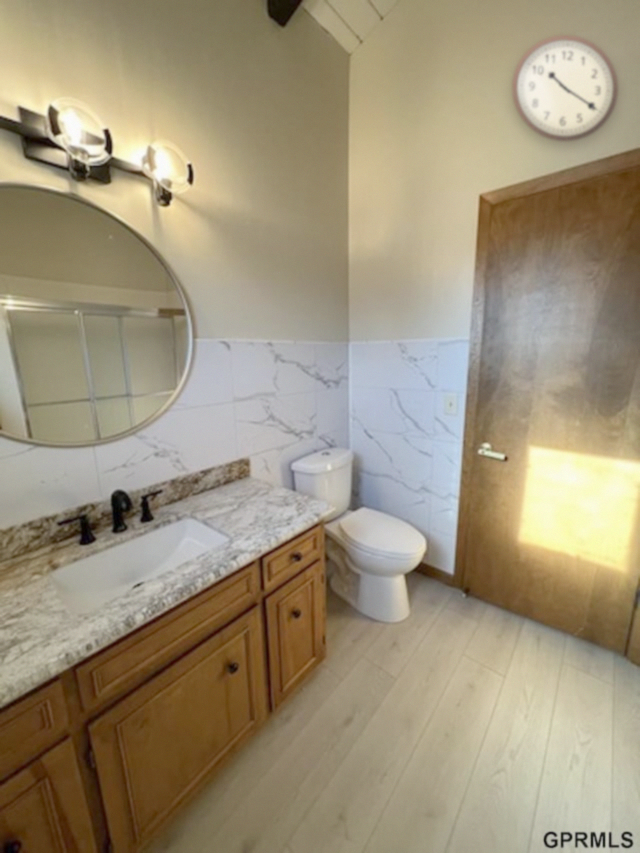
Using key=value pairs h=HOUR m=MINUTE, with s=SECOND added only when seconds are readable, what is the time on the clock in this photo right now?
h=10 m=20
